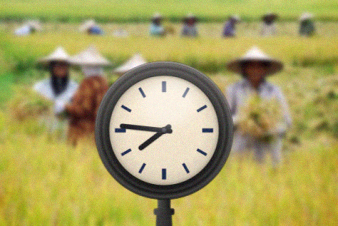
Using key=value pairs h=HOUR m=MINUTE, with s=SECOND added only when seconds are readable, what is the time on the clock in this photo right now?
h=7 m=46
